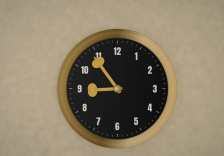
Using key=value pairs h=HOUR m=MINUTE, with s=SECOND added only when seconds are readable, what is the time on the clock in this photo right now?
h=8 m=54
